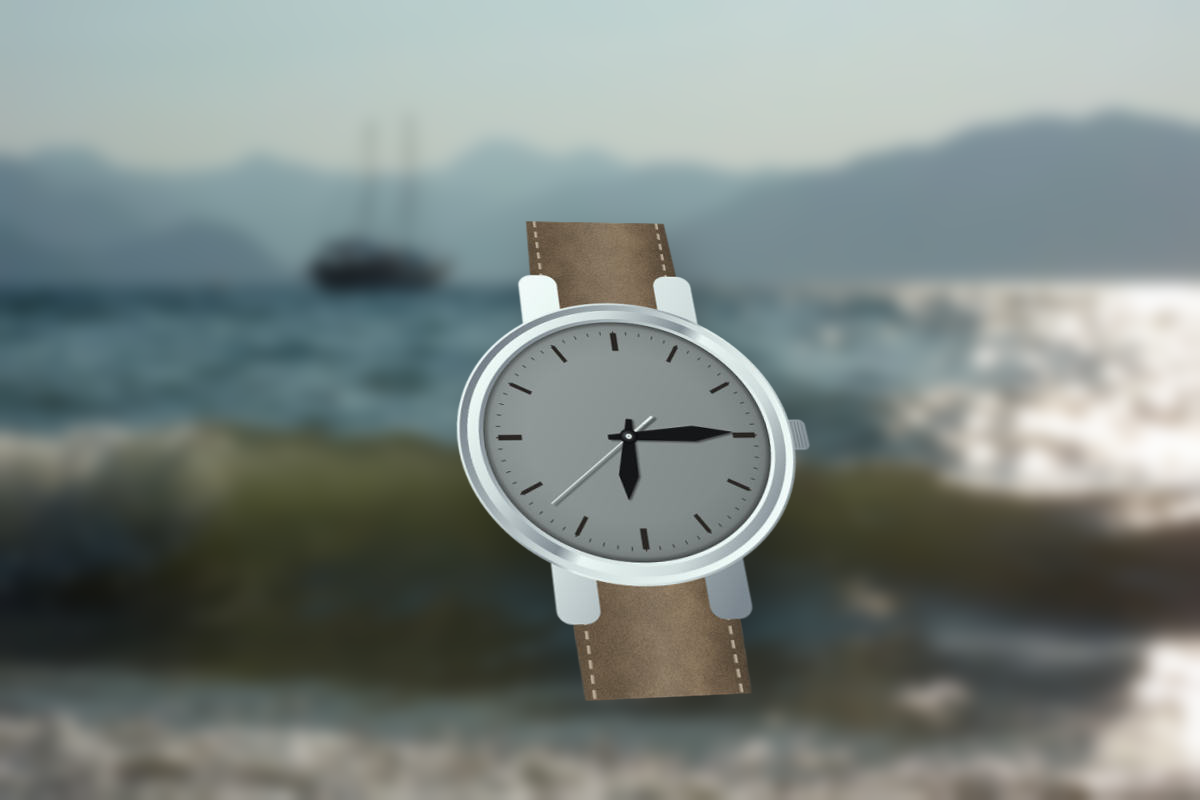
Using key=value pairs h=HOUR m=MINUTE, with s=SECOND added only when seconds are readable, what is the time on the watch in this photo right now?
h=6 m=14 s=38
